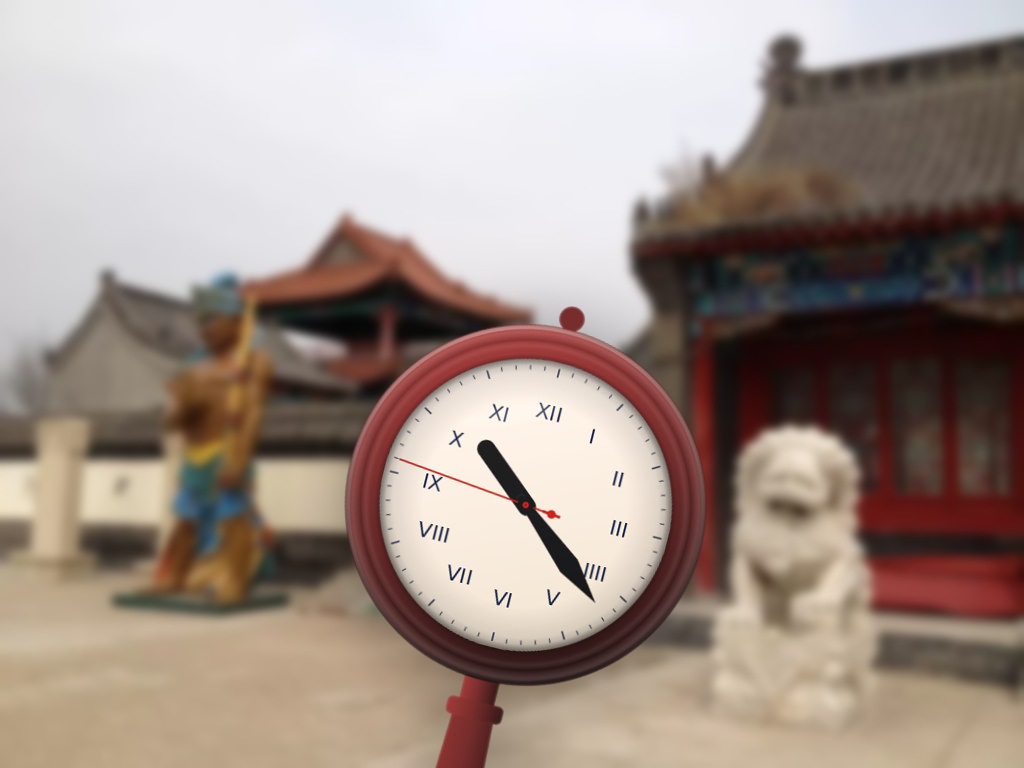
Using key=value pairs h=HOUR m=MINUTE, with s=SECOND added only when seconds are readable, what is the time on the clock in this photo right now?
h=10 m=21 s=46
